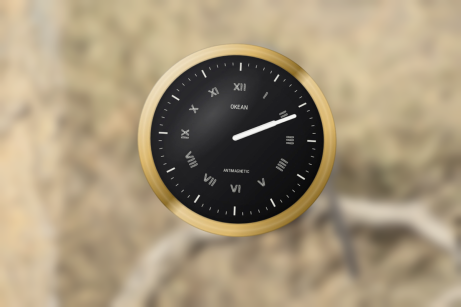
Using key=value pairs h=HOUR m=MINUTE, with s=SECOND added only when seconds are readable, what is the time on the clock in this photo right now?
h=2 m=11
